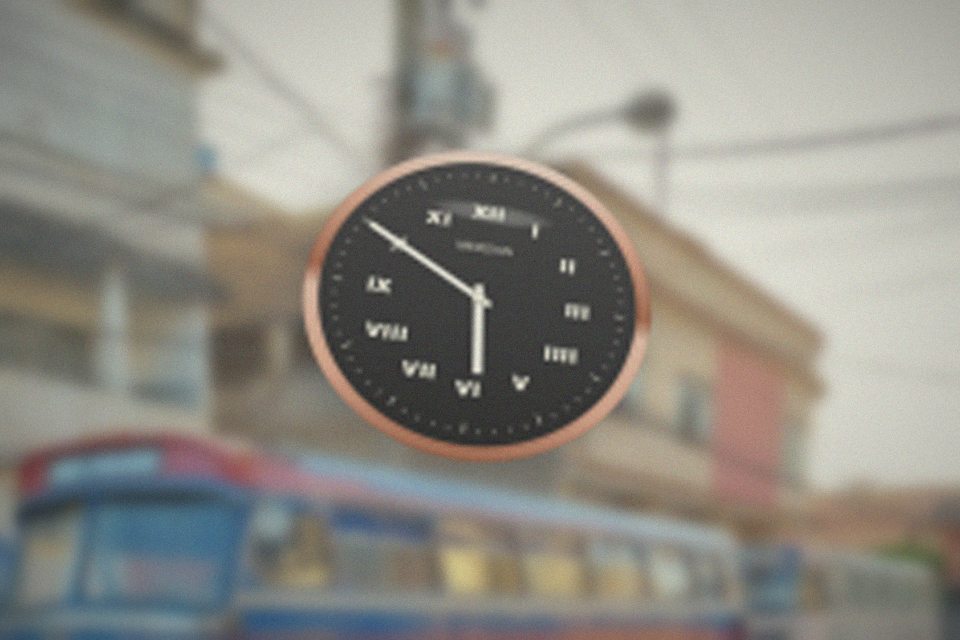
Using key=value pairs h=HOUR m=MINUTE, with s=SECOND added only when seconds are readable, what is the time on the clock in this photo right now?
h=5 m=50
